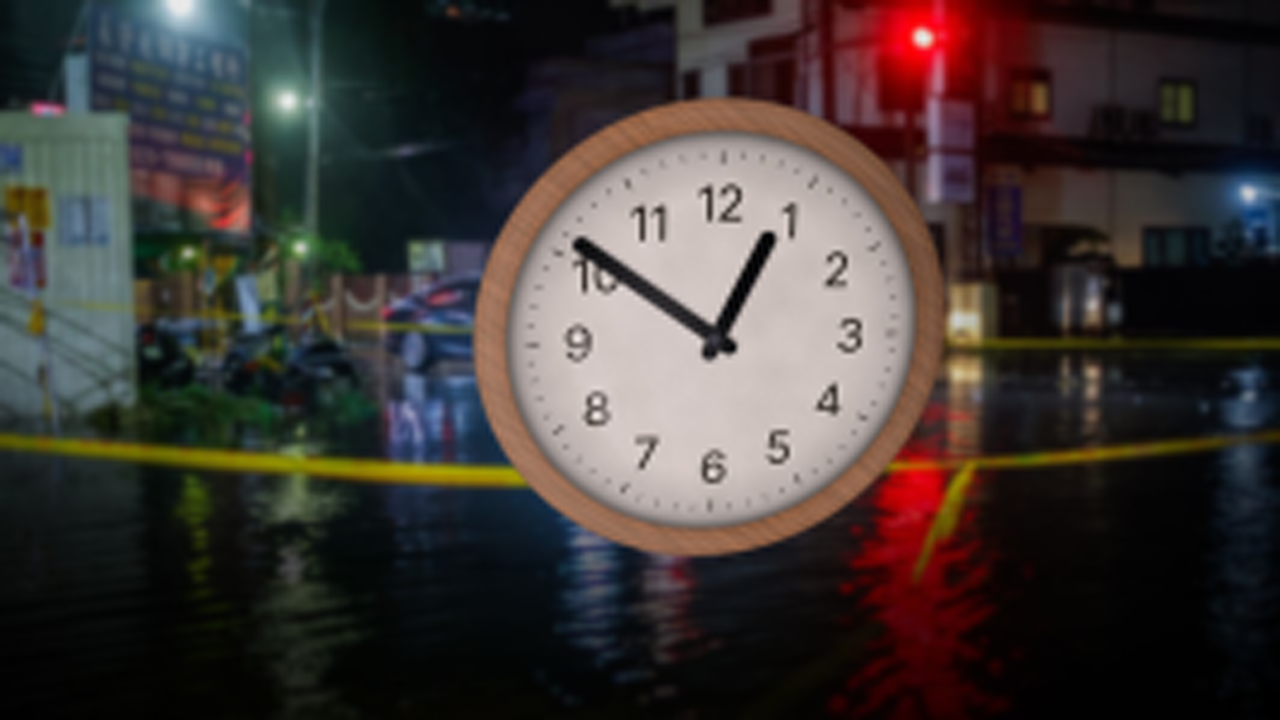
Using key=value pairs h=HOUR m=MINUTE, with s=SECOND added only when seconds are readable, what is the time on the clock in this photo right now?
h=12 m=51
